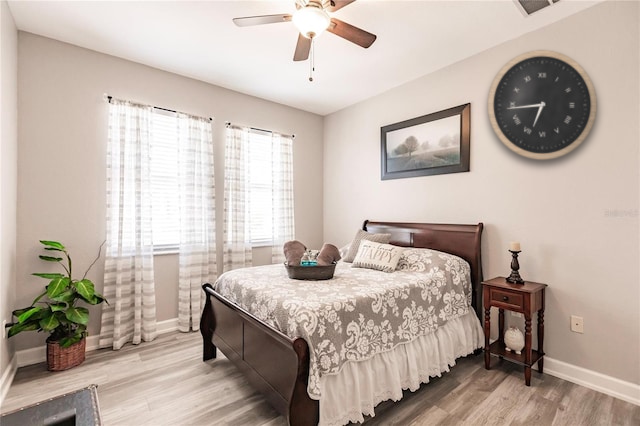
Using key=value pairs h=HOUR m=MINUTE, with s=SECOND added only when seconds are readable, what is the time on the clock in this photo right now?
h=6 m=44
